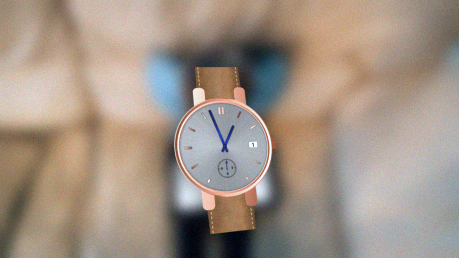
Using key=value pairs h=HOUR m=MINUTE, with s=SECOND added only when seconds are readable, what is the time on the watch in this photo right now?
h=12 m=57
